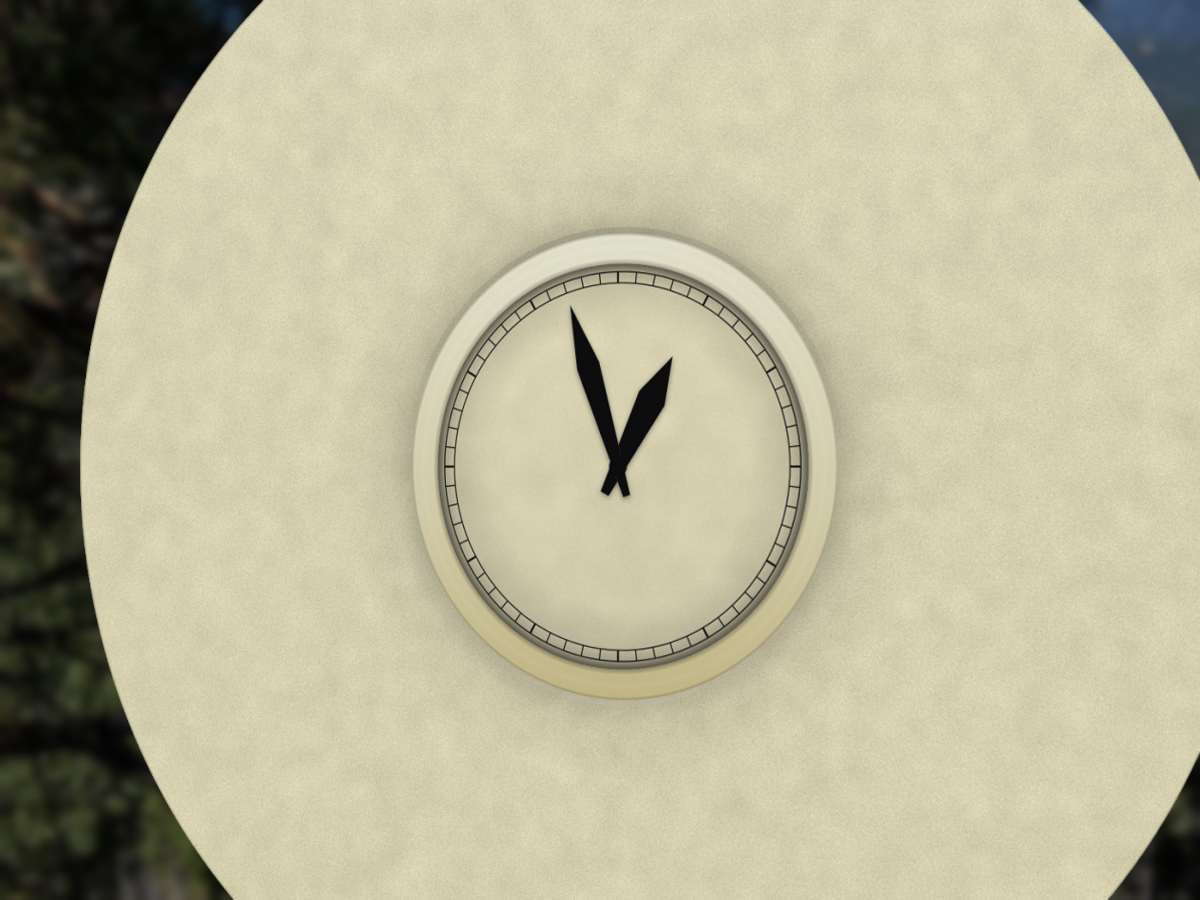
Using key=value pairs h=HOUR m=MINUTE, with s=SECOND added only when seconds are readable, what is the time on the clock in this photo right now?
h=12 m=57
